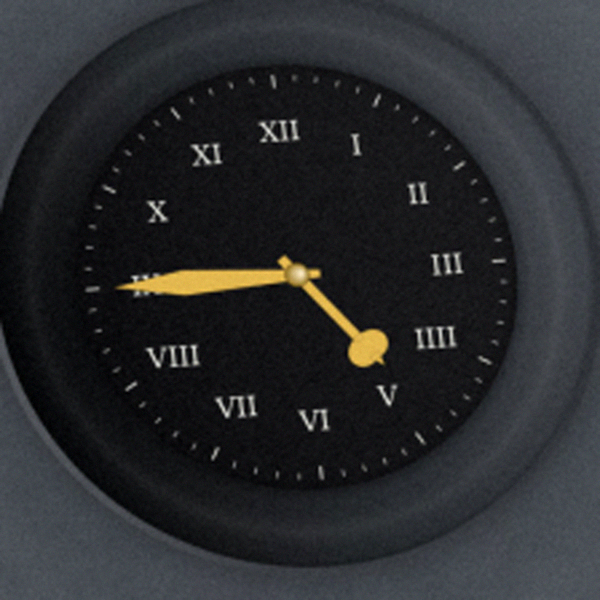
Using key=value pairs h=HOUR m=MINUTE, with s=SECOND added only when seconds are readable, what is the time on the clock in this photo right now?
h=4 m=45
